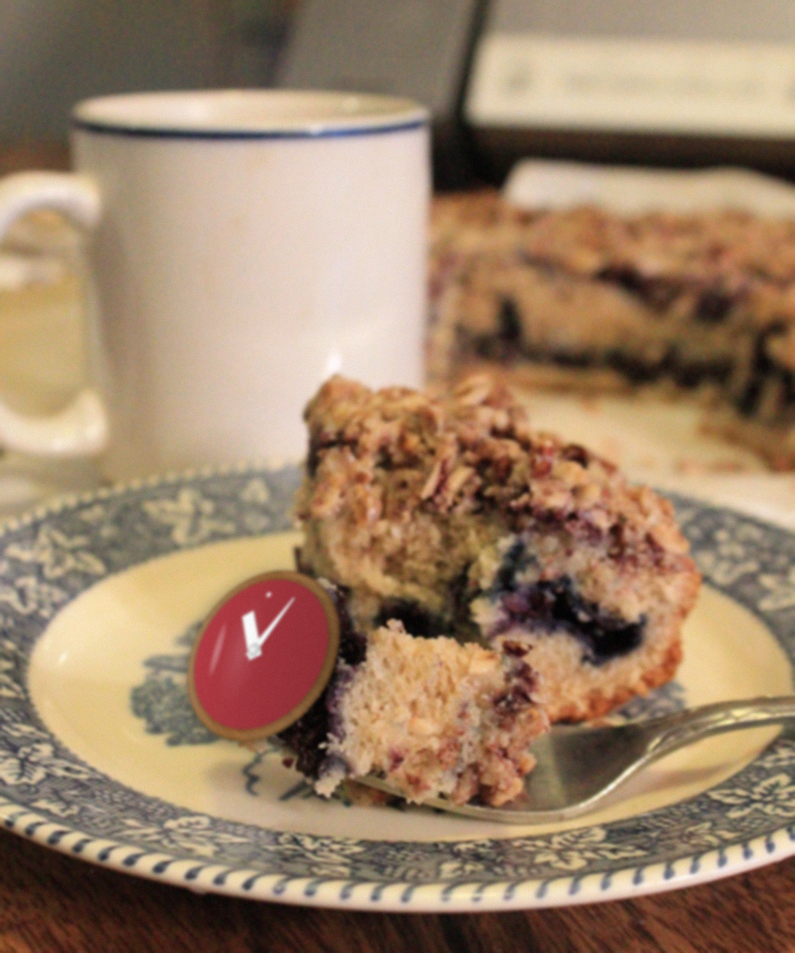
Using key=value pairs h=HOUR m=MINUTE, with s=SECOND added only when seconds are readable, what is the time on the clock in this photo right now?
h=11 m=5
